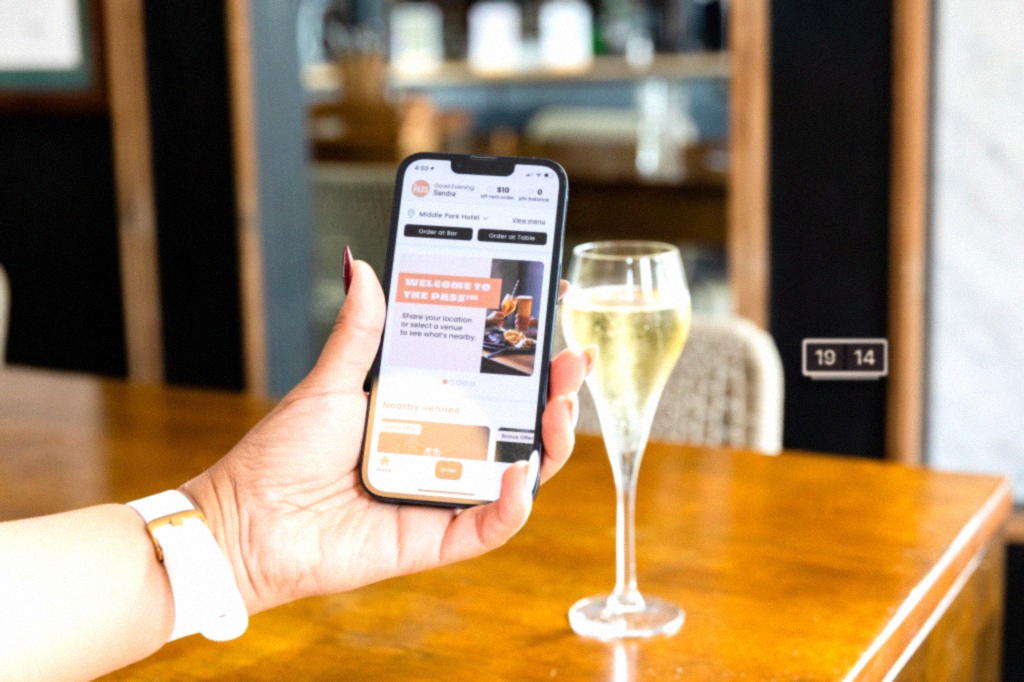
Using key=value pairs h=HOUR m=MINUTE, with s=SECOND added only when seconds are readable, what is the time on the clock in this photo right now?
h=19 m=14
